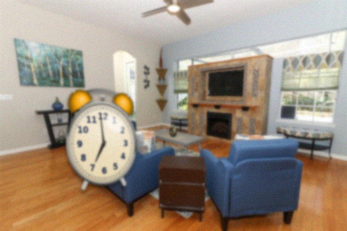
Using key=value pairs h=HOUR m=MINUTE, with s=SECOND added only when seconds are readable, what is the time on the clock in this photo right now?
h=6 m=59
